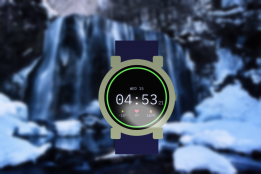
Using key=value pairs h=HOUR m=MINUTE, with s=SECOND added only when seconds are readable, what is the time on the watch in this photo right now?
h=4 m=53
